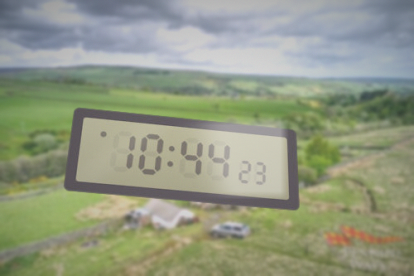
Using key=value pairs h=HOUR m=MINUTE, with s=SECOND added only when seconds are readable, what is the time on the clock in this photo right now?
h=10 m=44 s=23
